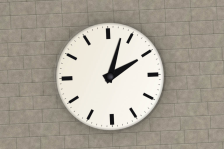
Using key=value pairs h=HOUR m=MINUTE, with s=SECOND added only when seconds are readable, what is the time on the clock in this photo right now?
h=2 m=3
